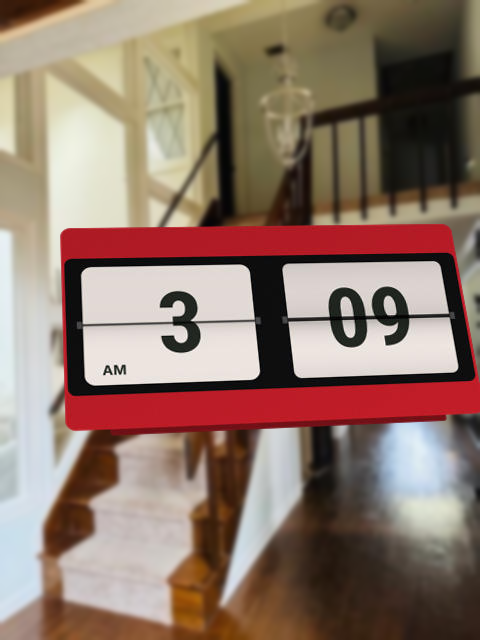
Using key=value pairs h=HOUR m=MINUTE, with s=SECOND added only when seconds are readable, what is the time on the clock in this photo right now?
h=3 m=9
